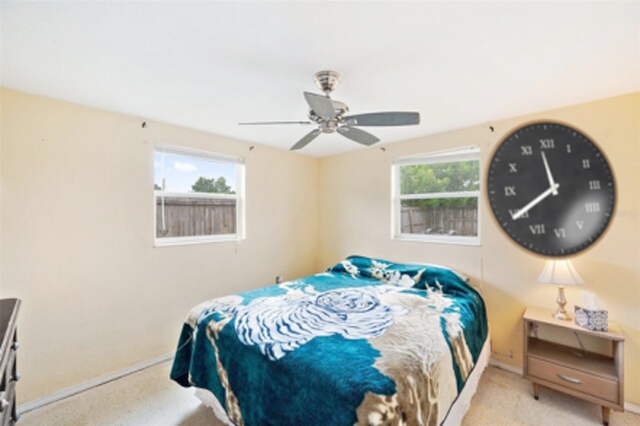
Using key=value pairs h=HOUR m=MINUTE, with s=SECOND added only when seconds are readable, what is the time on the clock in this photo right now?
h=11 m=40
